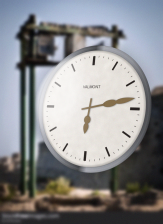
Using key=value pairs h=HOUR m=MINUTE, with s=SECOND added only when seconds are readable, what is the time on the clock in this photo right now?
h=6 m=13
